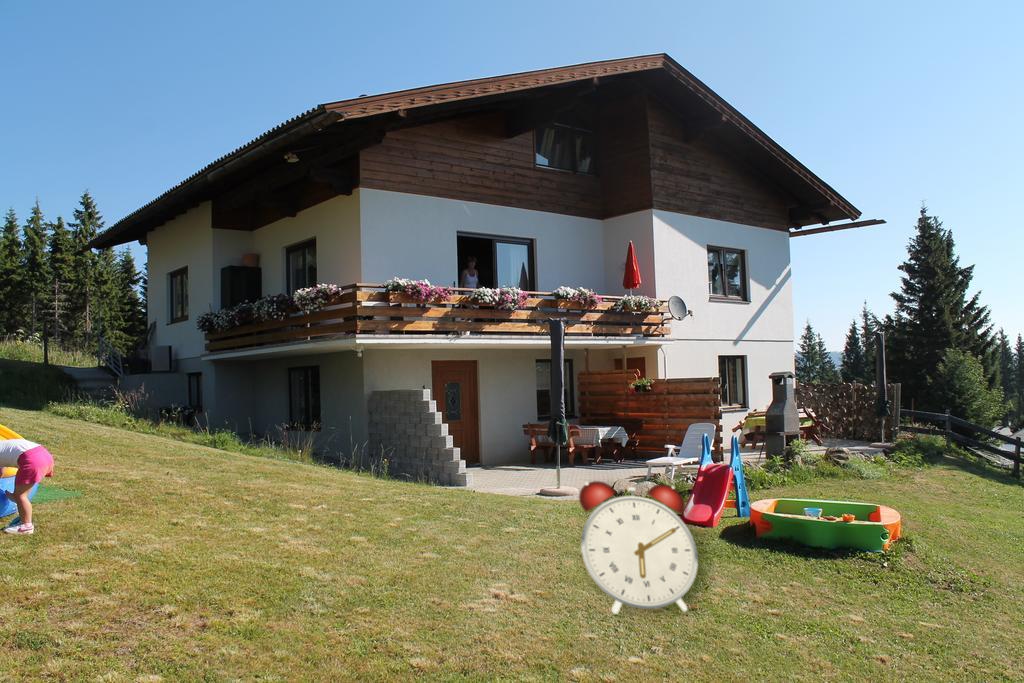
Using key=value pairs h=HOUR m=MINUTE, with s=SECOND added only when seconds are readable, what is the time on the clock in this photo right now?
h=6 m=10
